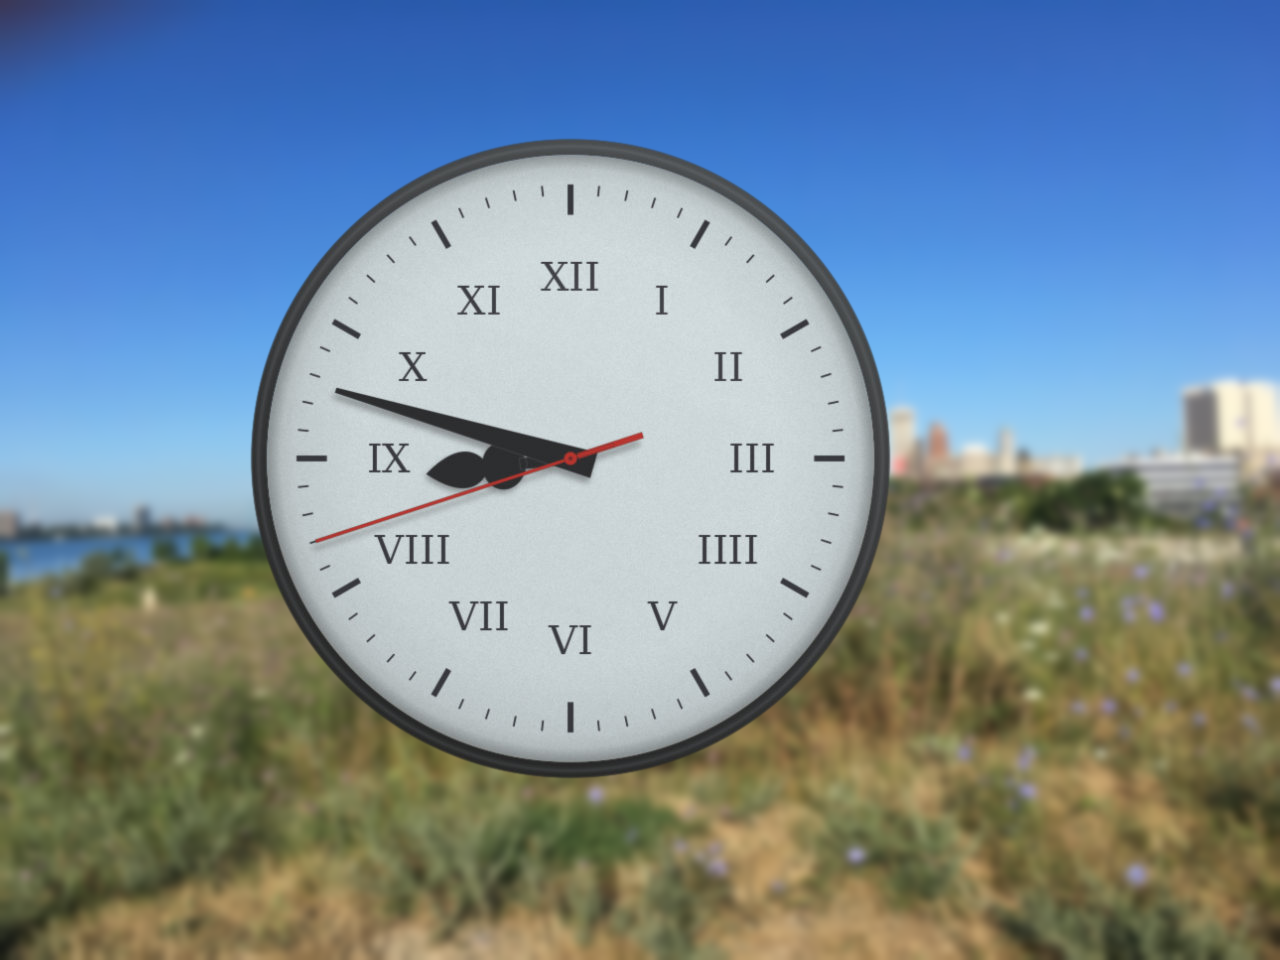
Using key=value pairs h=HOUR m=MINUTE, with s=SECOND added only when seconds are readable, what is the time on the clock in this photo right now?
h=8 m=47 s=42
